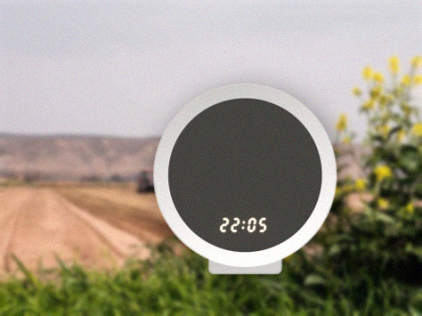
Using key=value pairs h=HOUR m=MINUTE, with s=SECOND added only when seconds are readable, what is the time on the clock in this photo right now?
h=22 m=5
